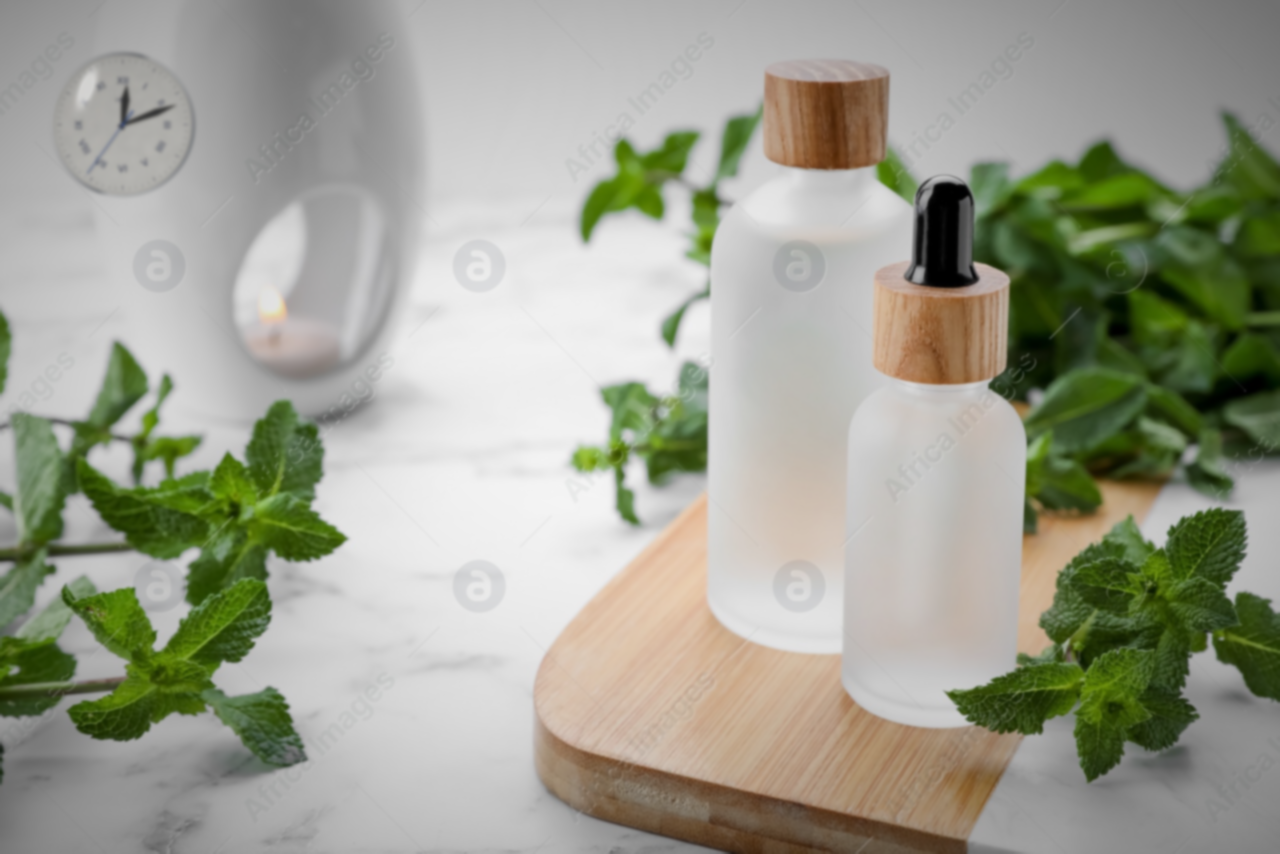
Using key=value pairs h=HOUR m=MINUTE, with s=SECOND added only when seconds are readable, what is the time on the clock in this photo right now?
h=12 m=11 s=36
